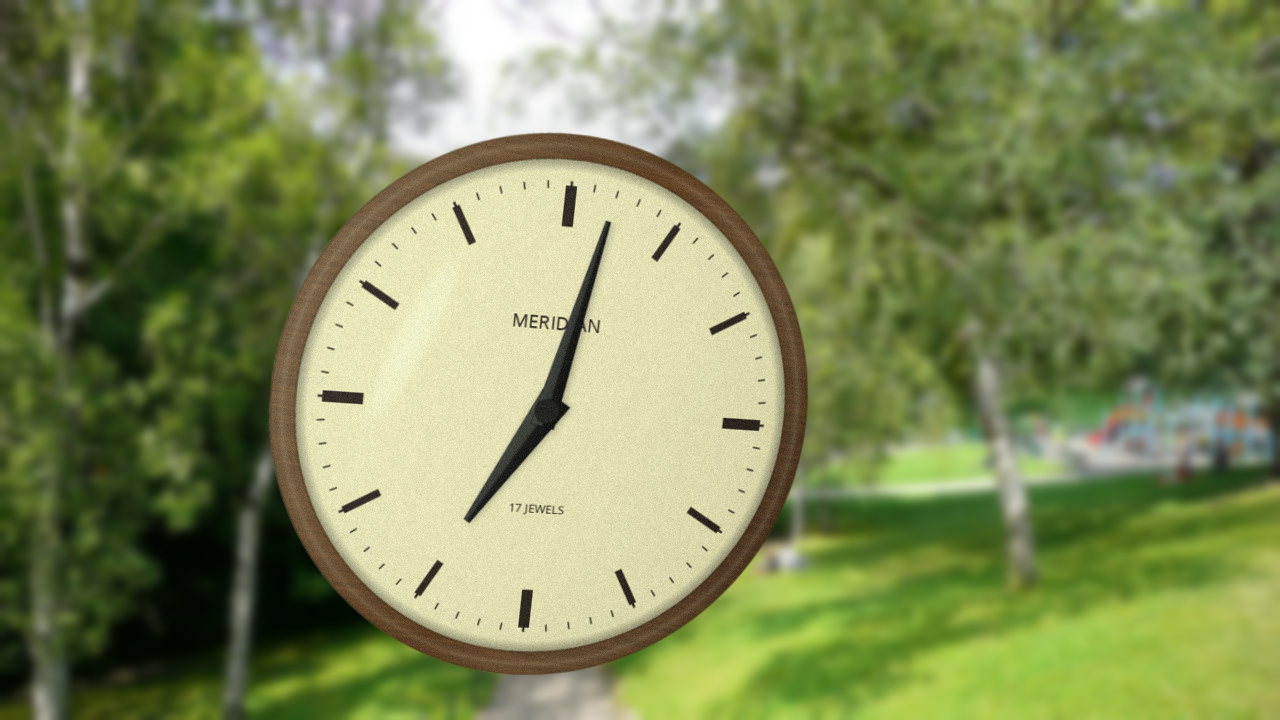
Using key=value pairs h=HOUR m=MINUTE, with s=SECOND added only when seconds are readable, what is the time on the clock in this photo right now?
h=7 m=2
